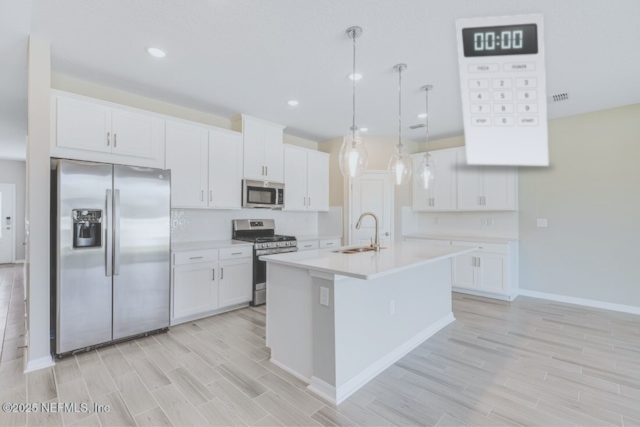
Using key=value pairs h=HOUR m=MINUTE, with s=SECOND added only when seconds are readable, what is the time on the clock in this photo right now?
h=0 m=0
